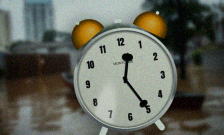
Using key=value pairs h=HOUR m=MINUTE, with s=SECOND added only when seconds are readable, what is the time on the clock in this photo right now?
h=12 m=25
